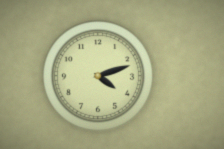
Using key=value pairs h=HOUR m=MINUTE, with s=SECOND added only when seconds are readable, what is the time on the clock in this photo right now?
h=4 m=12
